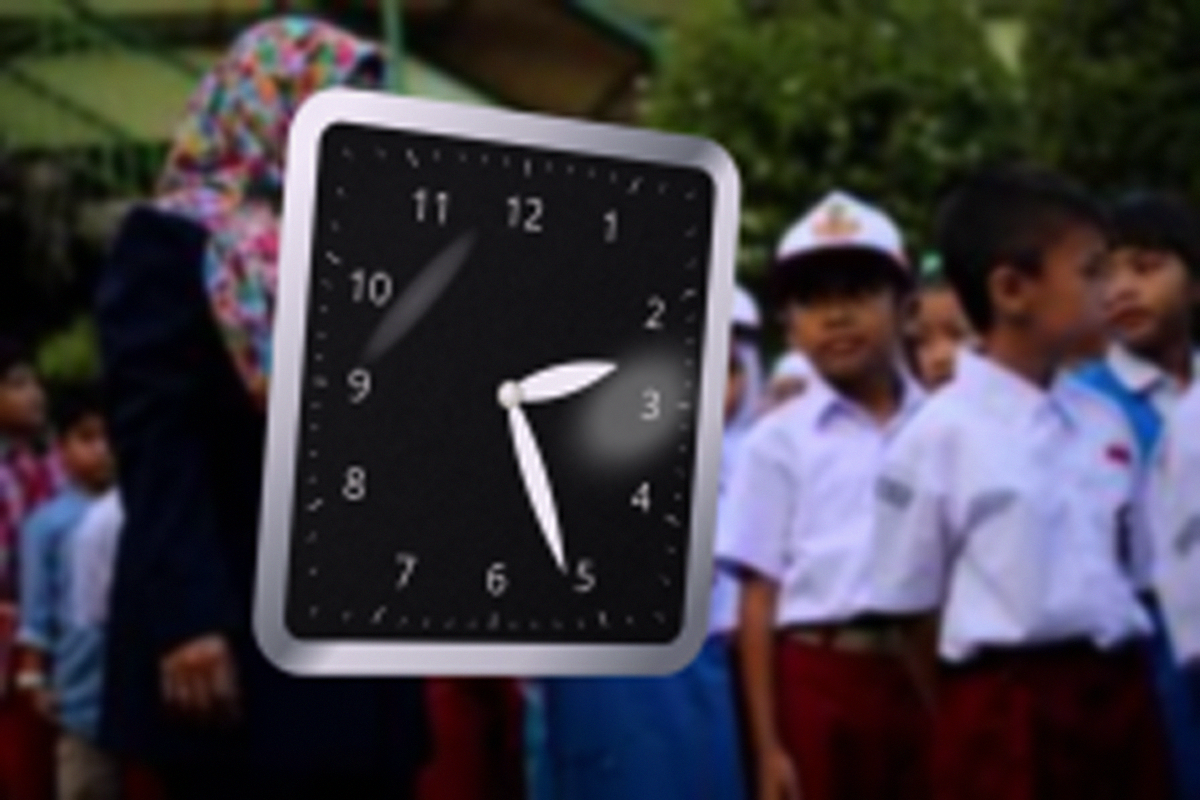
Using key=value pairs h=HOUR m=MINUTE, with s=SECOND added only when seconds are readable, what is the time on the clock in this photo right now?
h=2 m=26
